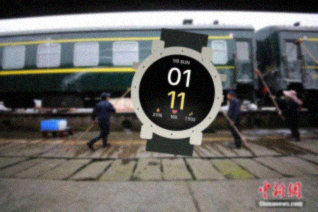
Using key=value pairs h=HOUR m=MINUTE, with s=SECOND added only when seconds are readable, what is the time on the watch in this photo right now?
h=1 m=11
